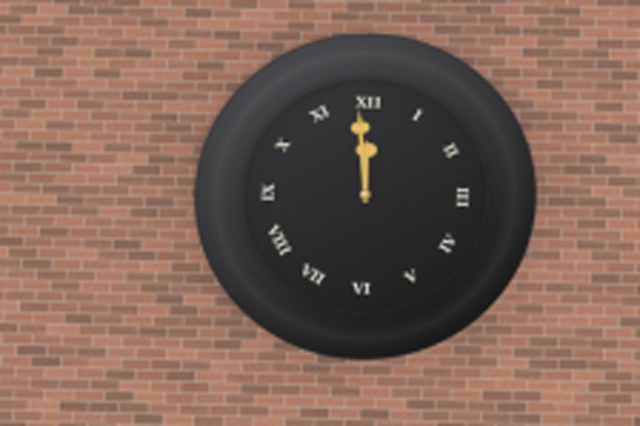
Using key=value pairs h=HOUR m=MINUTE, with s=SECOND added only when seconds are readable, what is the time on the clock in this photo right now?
h=11 m=59
